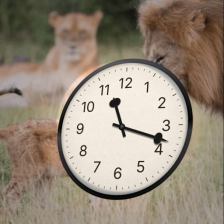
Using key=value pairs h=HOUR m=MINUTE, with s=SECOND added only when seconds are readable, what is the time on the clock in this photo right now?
h=11 m=18
